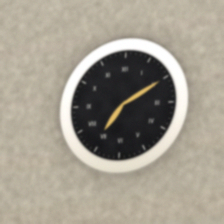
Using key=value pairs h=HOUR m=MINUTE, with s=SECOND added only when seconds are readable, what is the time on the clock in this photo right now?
h=7 m=10
